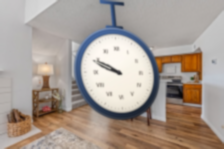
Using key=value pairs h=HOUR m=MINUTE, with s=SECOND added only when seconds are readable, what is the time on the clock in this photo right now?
h=9 m=49
